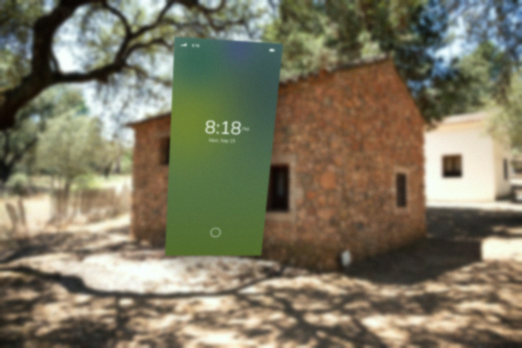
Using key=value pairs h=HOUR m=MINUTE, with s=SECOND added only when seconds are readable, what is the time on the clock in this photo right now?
h=8 m=18
